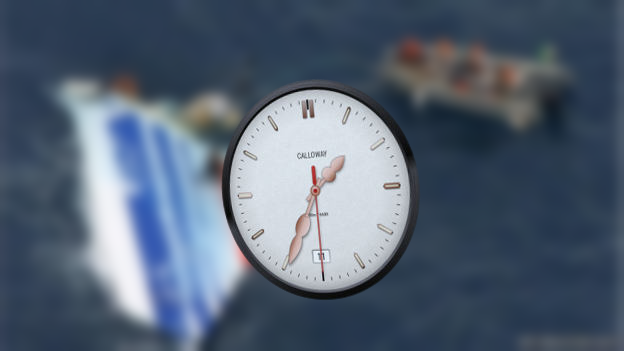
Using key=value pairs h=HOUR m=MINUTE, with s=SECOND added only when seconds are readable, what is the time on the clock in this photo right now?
h=1 m=34 s=30
